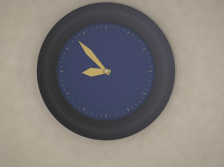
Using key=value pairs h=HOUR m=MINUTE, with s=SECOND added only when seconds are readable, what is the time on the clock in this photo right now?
h=8 m=53
